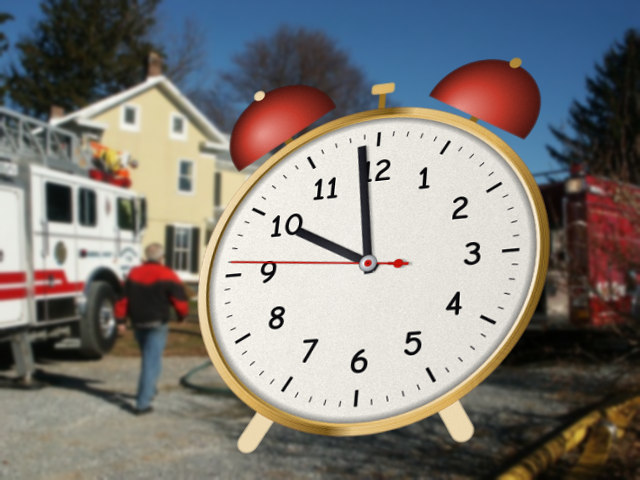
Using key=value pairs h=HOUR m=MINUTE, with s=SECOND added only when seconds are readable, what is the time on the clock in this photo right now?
h=9 m=58 s=46
